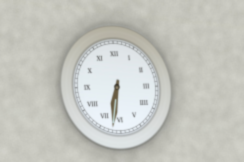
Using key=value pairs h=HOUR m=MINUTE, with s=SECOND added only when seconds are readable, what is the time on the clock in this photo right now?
h=6 m=32
